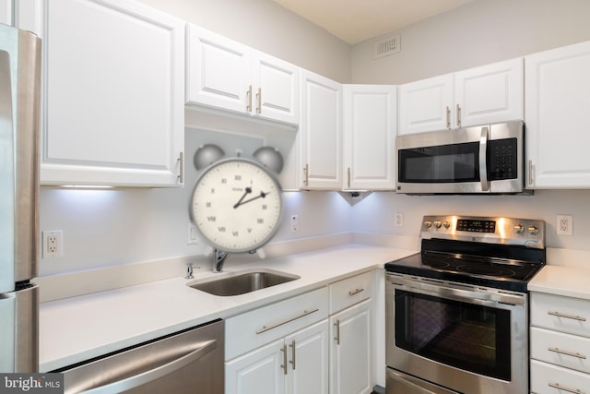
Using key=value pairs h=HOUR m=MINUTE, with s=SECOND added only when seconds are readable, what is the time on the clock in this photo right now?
h=1 m=11
